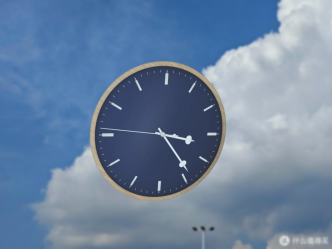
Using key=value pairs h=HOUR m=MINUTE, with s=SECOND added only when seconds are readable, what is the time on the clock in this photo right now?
h=3 m=23 s=46
